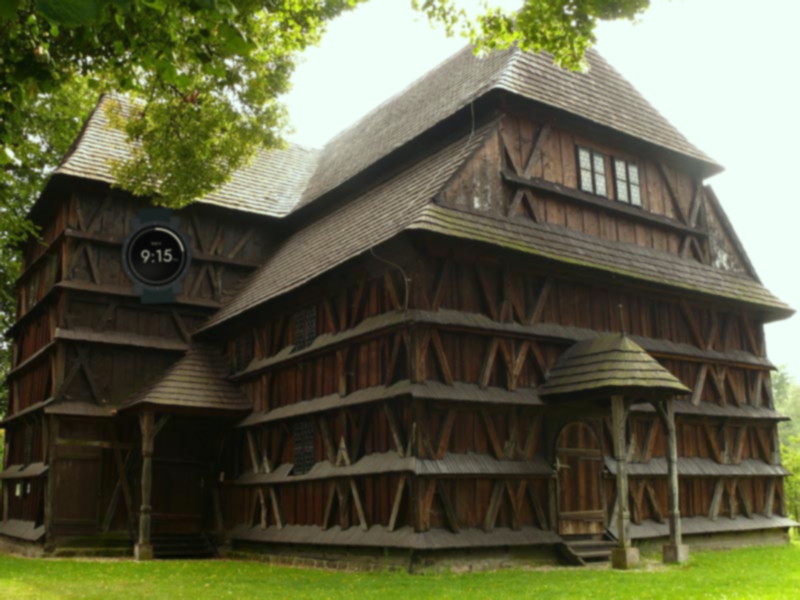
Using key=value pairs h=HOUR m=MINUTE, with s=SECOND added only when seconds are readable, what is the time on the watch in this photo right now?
h=9 m=15
